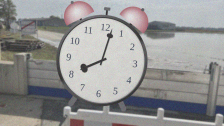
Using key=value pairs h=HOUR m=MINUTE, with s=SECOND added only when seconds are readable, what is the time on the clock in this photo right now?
h=8 m=2
